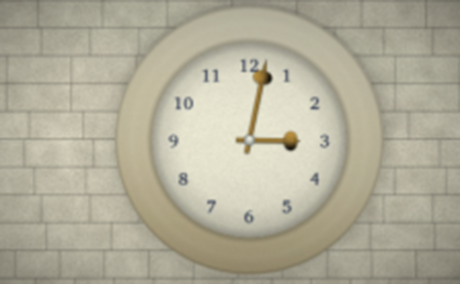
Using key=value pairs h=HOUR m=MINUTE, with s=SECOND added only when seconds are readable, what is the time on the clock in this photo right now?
h=3 m=2
